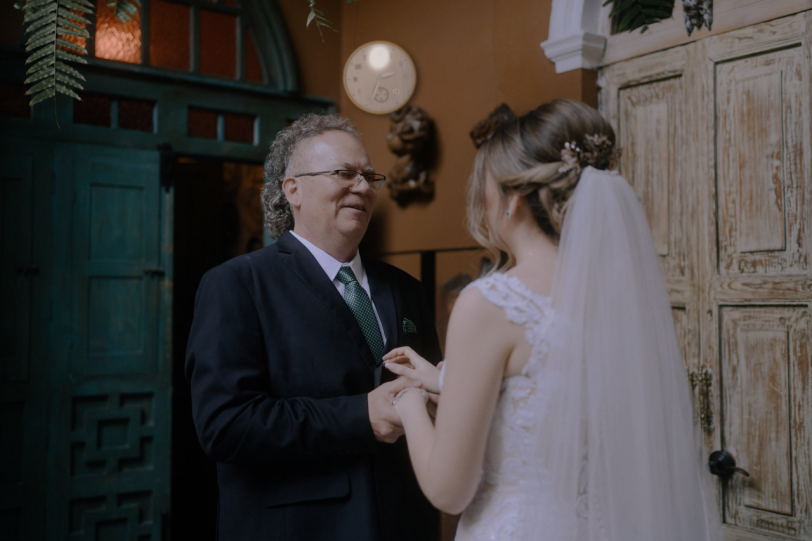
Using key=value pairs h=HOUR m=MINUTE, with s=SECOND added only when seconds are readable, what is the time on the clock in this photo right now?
h=2 m=34
